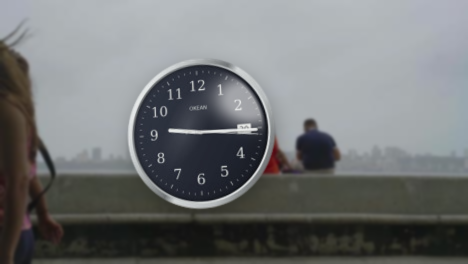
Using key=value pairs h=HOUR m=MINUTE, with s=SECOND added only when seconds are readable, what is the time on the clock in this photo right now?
h=9 m=15 s=16
